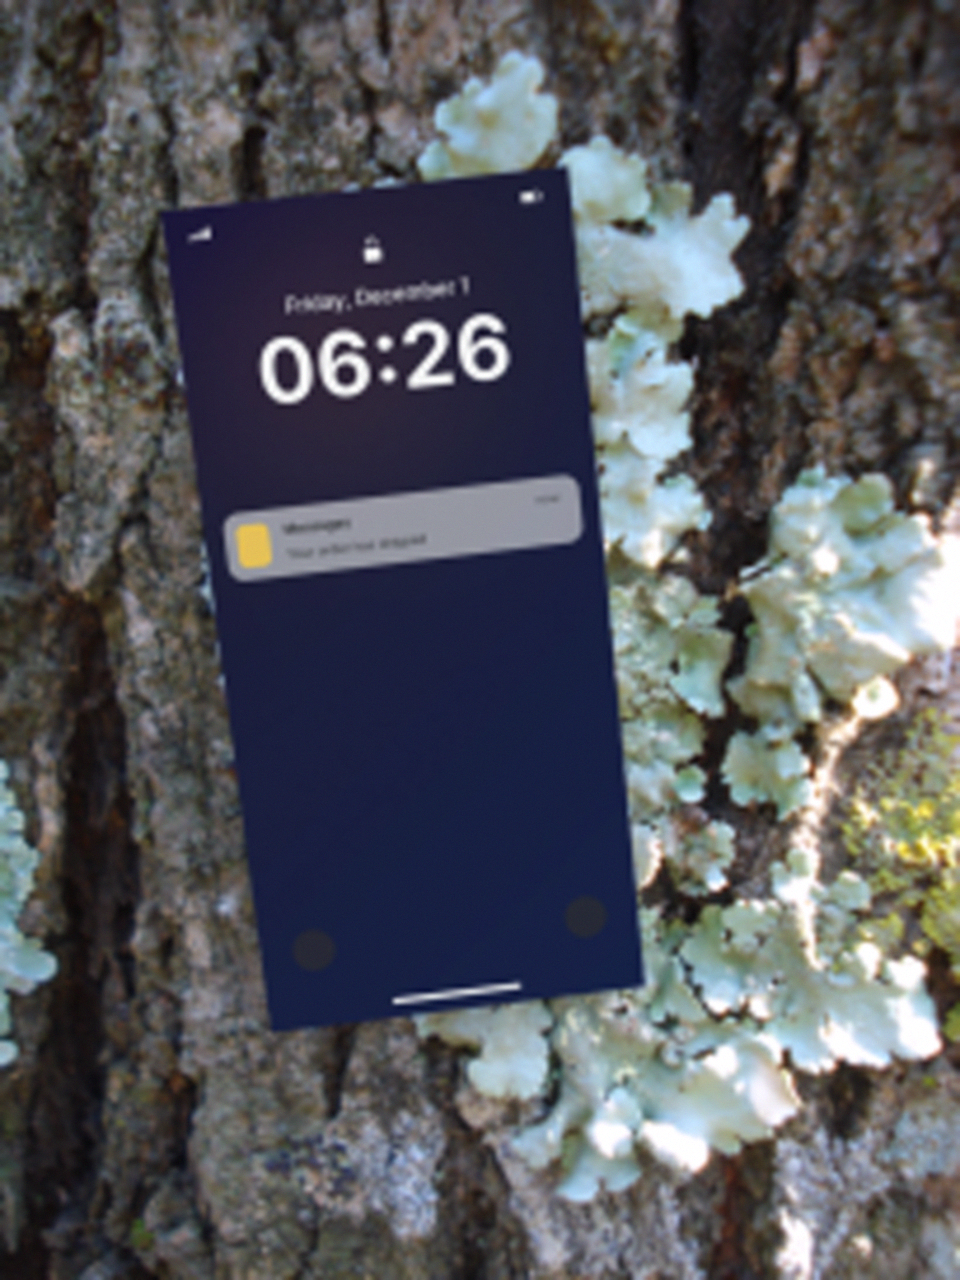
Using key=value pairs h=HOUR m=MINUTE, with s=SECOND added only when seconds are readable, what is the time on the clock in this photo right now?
h=6 m=26
